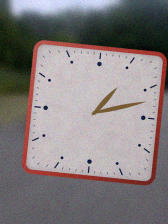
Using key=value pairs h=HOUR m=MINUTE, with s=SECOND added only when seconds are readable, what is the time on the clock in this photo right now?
h=1 m=12
